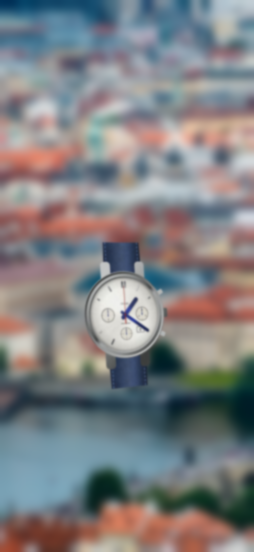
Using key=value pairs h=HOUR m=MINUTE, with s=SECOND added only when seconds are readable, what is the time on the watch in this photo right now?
h=1 m=21
